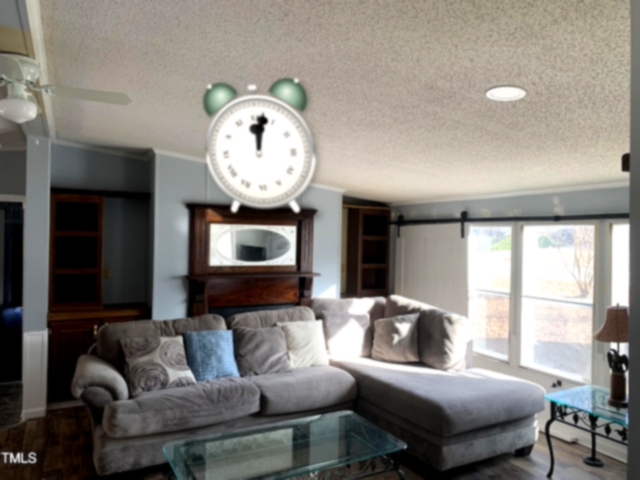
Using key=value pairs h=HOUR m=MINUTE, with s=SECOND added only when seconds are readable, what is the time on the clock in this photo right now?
h=12 m=2
